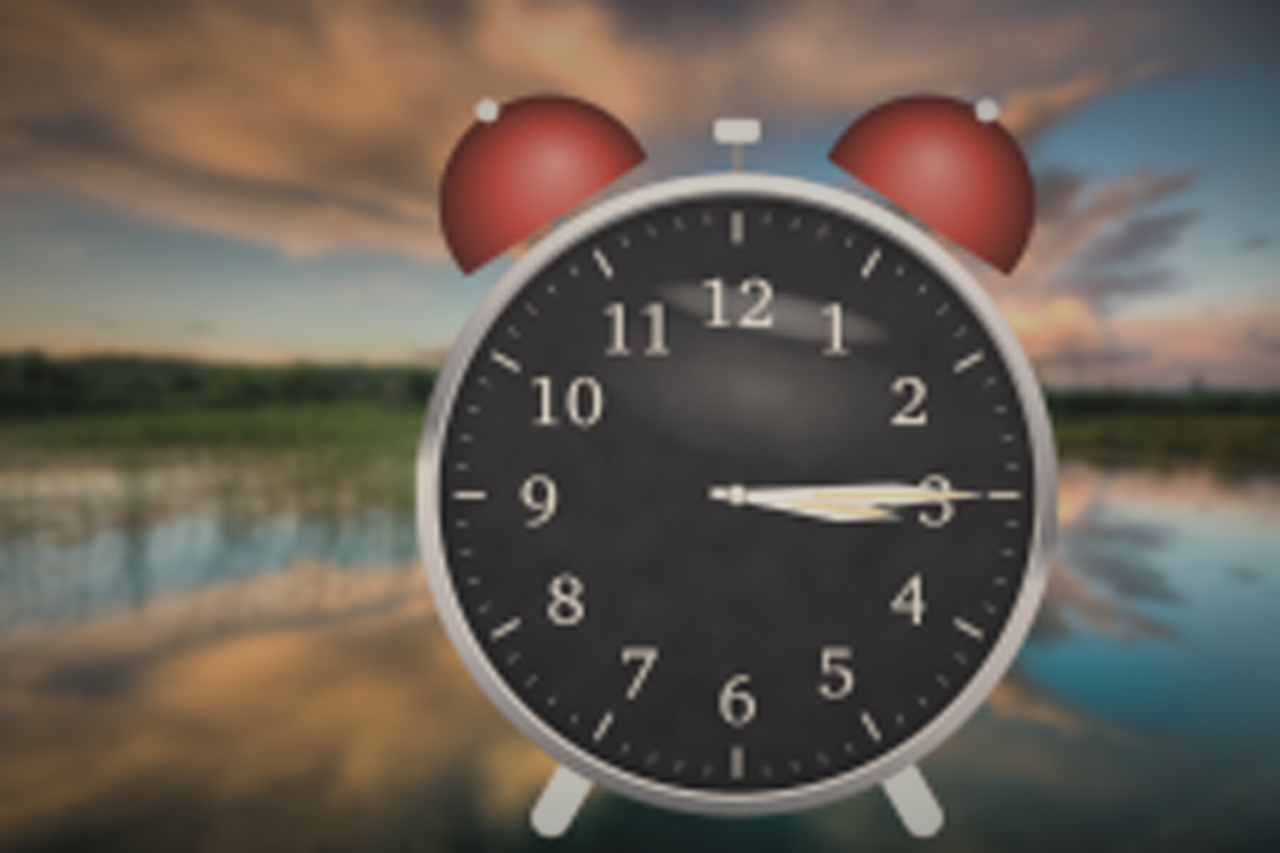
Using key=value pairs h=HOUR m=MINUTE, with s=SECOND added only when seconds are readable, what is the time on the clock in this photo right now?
h=3 m=15
